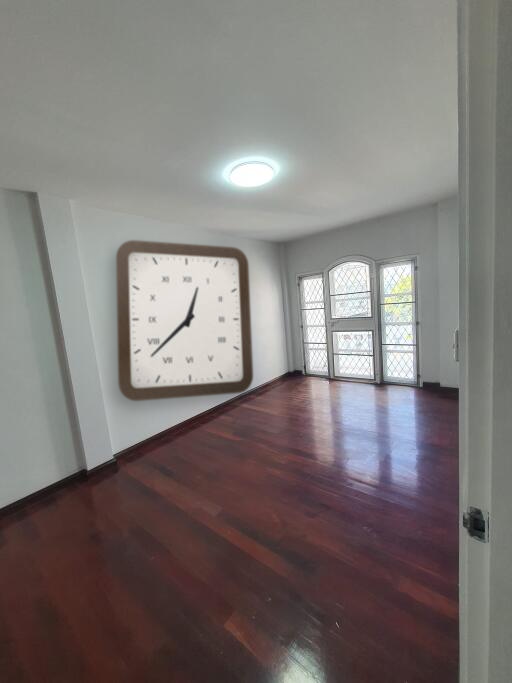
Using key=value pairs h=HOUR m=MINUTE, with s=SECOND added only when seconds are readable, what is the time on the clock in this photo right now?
h=12 m=38
